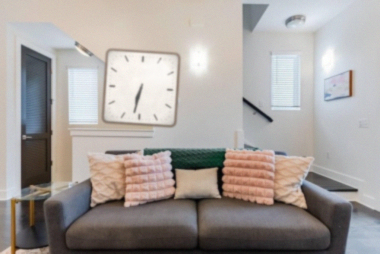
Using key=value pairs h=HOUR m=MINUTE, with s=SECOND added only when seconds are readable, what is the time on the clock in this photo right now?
h=6 m=32
